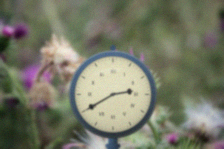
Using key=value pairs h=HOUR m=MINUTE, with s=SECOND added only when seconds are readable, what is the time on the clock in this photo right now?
h=2 m=40
